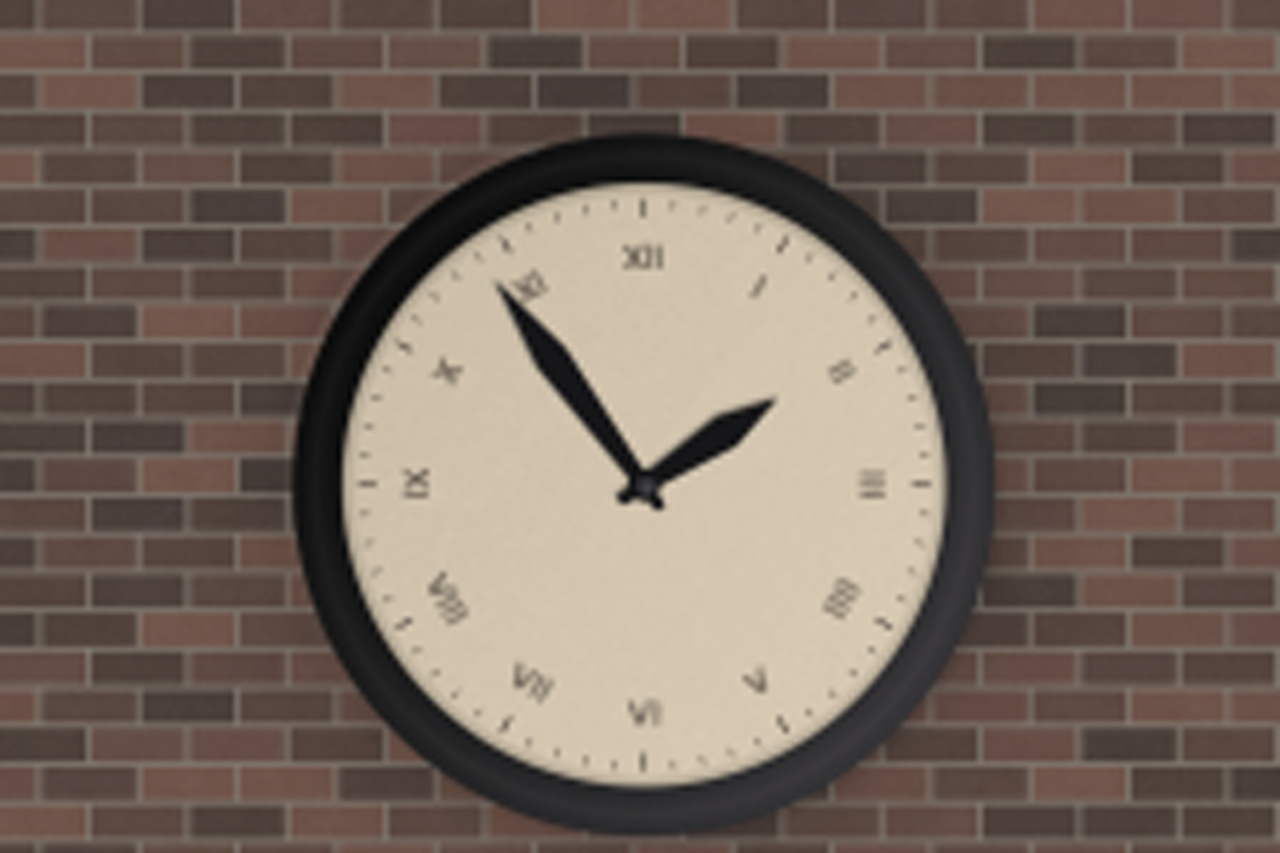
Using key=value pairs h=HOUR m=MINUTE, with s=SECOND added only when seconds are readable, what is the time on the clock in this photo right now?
h=1 m=54
